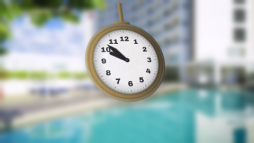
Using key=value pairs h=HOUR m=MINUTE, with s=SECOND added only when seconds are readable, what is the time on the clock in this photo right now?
h=9 m=52
